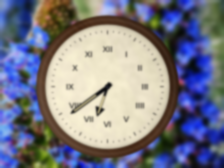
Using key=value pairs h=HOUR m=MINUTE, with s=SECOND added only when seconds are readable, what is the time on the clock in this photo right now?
h=6 m=39
